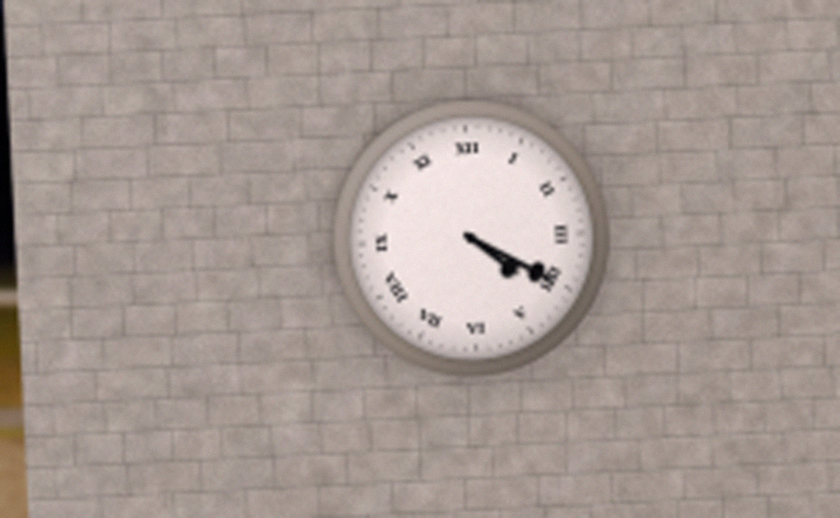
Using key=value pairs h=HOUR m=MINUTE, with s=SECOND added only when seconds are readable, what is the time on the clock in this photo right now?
h=4 m=20
